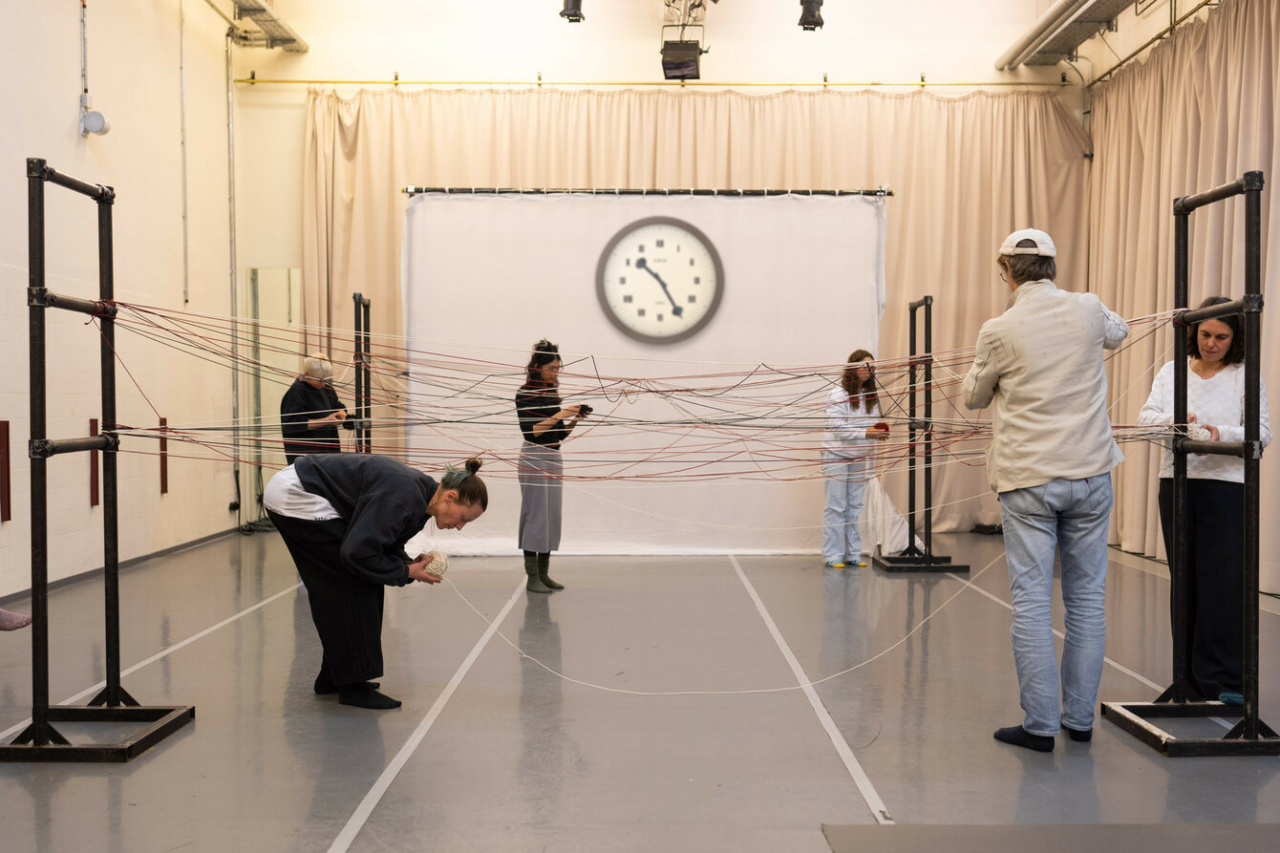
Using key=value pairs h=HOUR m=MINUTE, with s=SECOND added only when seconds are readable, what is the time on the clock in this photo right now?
h=10 m=25
